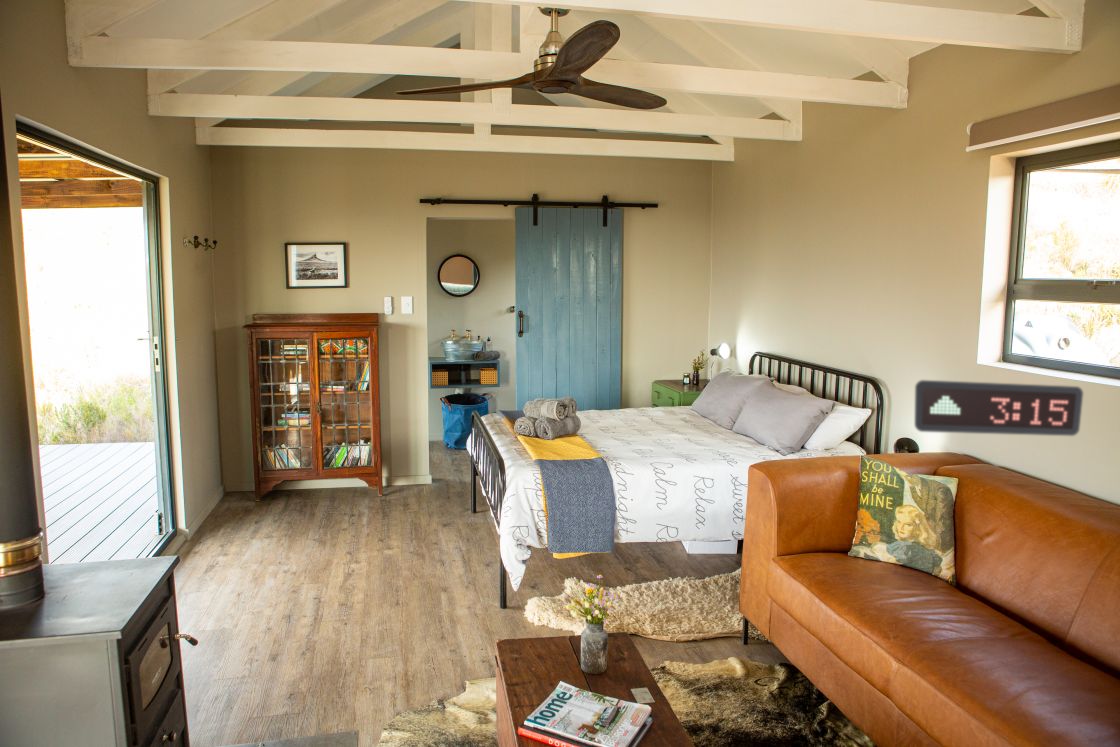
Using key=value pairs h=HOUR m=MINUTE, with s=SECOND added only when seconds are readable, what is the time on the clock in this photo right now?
h=3 m=15
